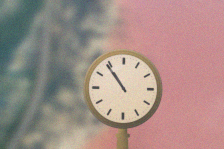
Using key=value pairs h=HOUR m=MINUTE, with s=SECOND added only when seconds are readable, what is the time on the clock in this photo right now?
h=10 m=54
